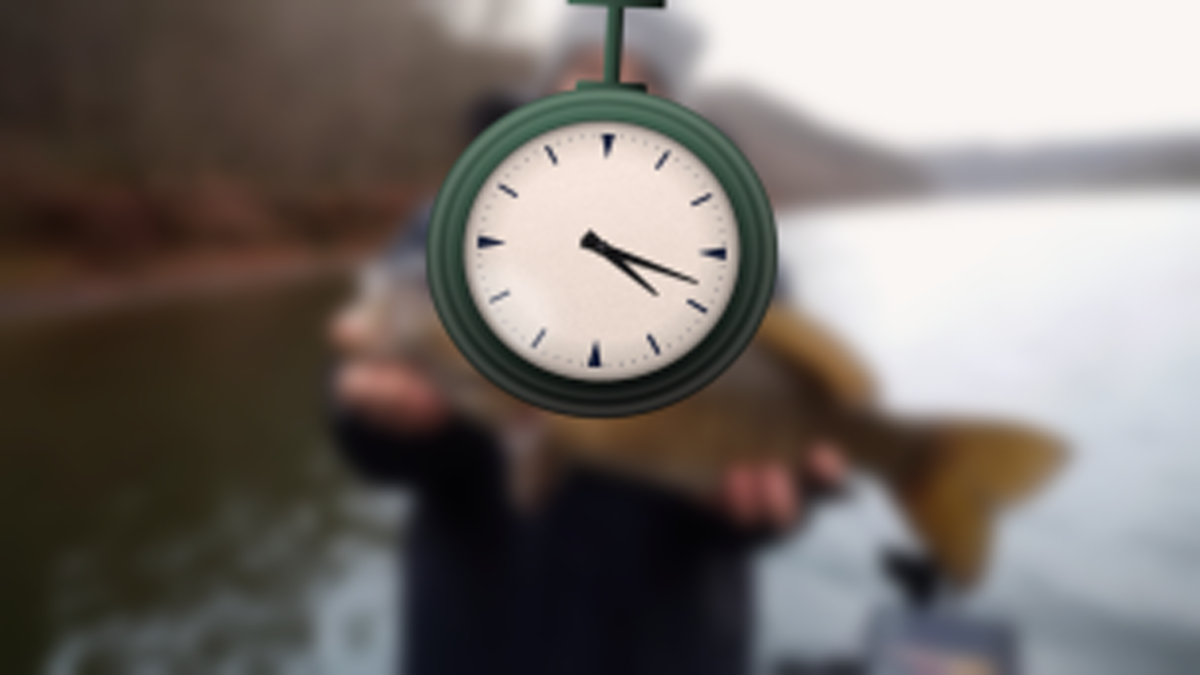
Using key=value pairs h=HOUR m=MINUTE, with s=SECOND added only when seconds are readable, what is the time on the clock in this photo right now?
h=4 m=18
